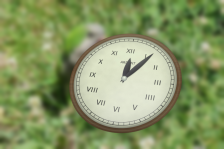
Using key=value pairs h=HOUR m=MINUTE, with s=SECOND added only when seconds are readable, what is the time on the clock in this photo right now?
h=12 m=6
